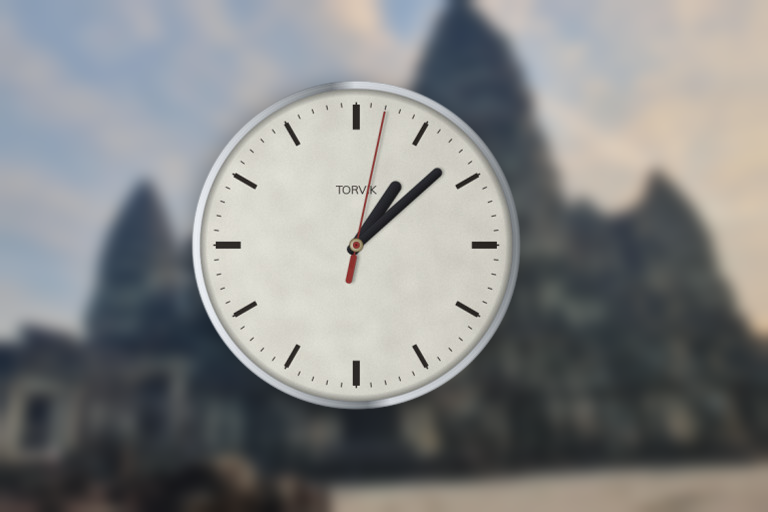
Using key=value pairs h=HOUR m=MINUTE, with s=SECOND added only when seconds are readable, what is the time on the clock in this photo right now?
h=1 m=8 s=2
